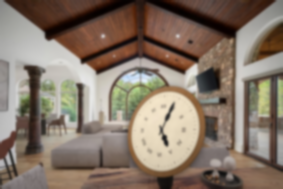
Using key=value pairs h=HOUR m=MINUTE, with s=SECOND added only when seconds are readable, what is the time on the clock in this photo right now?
h=5 m=4
